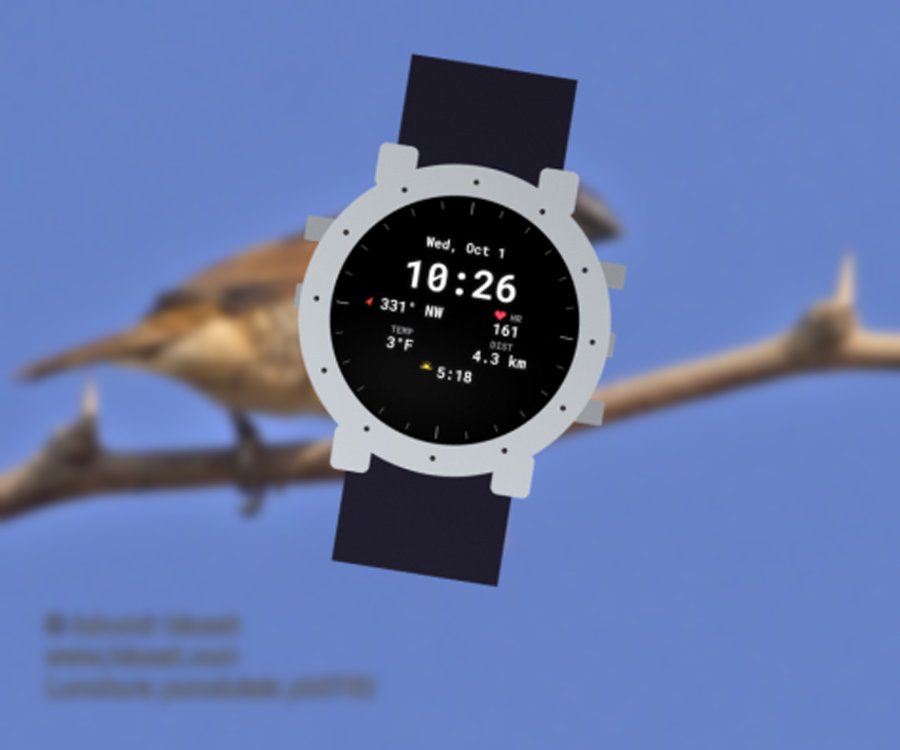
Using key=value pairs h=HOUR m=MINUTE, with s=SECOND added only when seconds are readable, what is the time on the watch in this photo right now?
h=10 m=26
